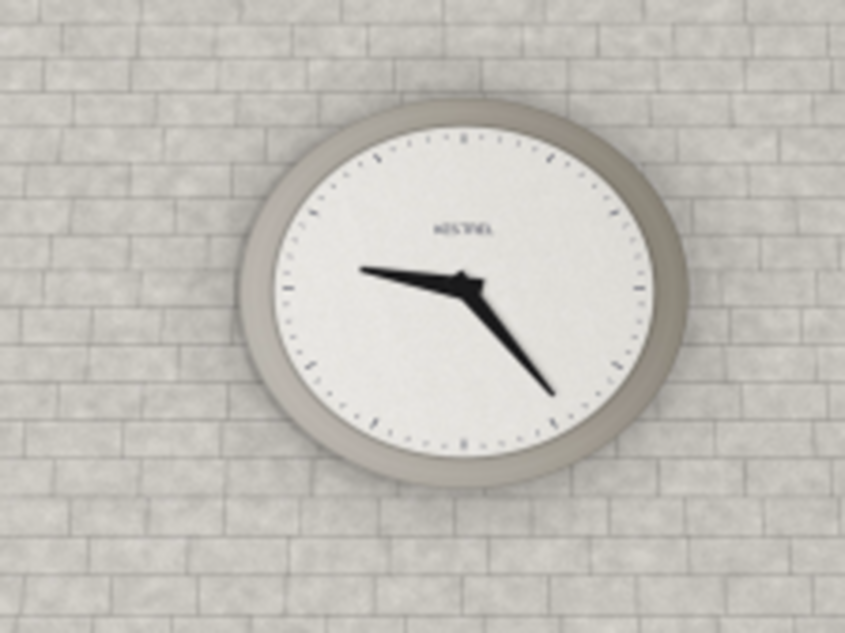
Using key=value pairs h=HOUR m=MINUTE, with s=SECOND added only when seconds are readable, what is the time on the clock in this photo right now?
h=9 m=24
